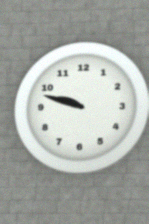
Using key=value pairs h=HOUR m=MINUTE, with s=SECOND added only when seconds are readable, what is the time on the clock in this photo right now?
h=9 m=48
